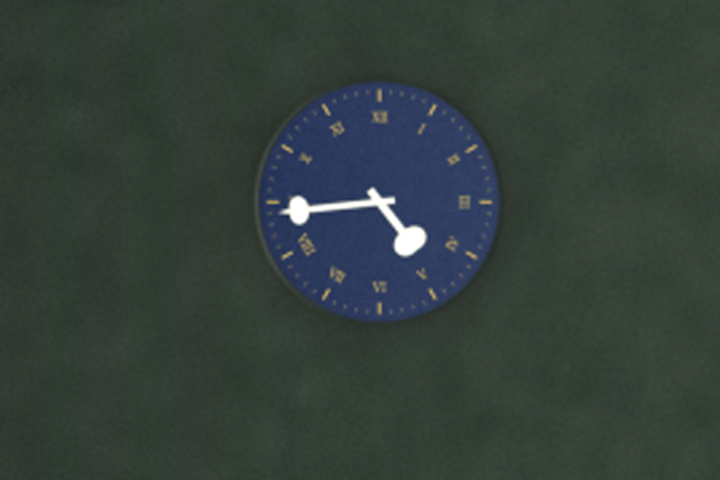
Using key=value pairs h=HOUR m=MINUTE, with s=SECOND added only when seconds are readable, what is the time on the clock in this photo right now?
h=4 m=44
